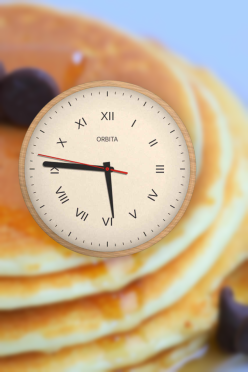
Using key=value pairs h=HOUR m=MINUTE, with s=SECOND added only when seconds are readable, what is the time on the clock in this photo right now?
h=5 m=45 s=47
